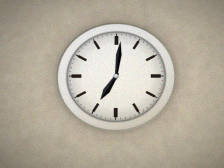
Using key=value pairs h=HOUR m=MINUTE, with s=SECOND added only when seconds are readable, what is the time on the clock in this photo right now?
h=7 m=1
